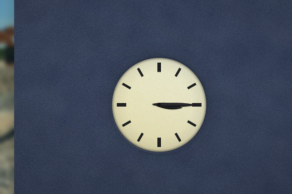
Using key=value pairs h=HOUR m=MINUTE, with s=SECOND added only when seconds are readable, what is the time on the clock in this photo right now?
h=3 m=15
